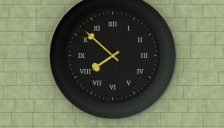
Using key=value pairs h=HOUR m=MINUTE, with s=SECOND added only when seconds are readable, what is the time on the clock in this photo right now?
h=7 m=52
